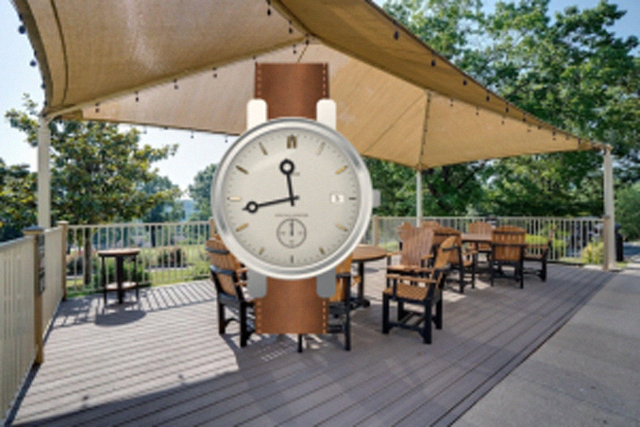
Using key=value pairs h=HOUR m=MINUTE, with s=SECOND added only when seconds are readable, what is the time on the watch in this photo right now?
h=11 m=43
